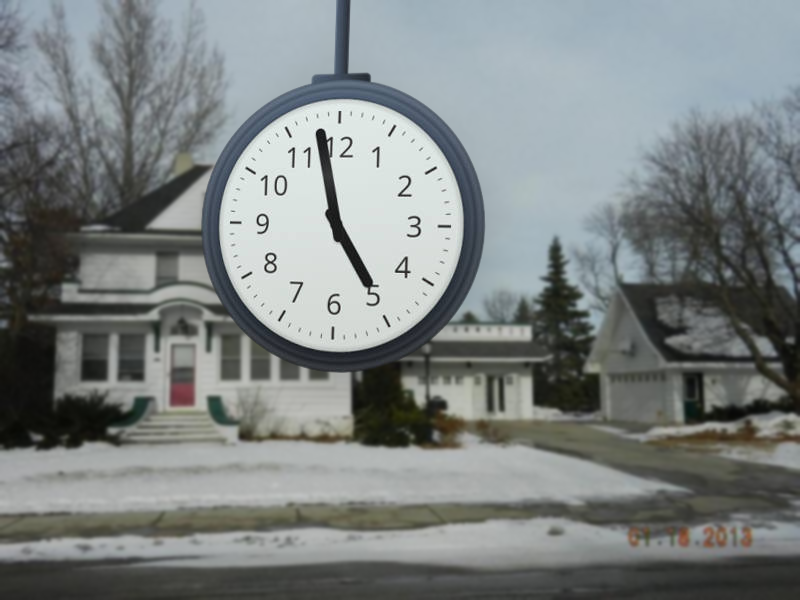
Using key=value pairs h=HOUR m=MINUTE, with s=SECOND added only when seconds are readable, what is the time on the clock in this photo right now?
h=4 m=58
